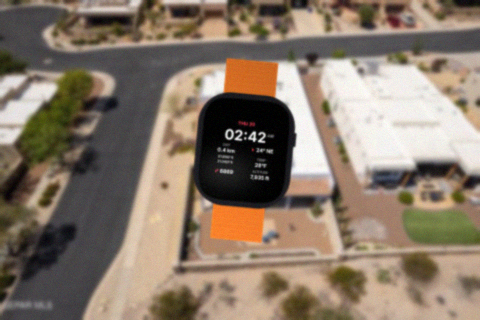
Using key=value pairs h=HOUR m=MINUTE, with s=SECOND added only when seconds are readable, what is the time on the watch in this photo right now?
h=2 m=42
